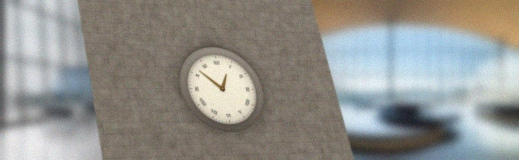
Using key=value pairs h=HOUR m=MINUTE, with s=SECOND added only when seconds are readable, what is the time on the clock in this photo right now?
h=12 m=52
